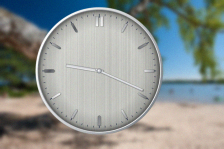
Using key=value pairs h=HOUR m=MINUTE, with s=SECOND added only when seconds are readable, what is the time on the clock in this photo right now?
h=9 m=19
